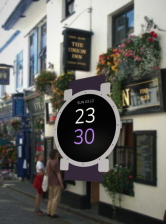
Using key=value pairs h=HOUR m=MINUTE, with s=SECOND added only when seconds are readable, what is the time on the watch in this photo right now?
h=23 m=30
